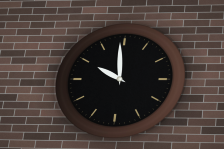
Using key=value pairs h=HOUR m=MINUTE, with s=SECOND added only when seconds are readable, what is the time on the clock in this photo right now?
h=9 m=59
